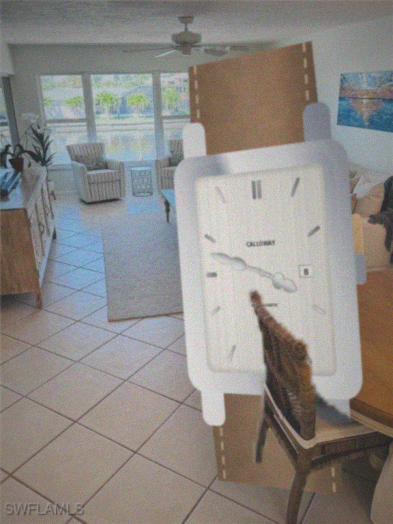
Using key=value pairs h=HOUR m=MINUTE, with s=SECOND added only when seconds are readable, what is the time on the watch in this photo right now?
h=3 m=48
